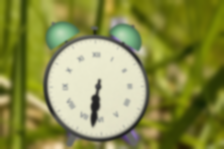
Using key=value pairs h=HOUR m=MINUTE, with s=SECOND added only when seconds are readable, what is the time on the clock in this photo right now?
h=6 m=32
